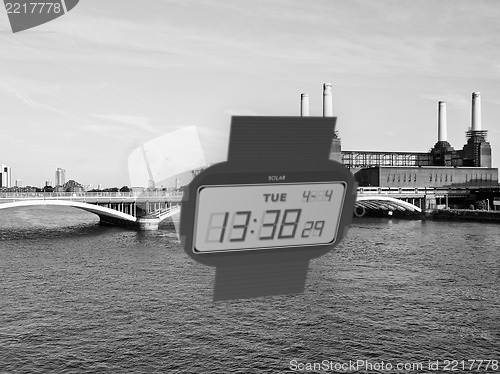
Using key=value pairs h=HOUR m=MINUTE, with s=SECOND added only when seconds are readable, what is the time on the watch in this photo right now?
h=13 m=38 s=29
